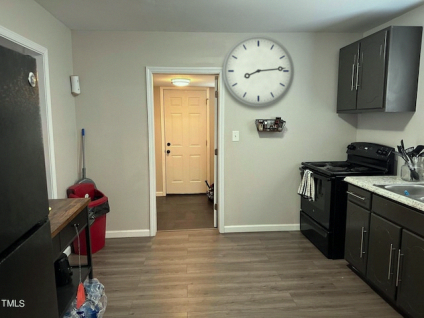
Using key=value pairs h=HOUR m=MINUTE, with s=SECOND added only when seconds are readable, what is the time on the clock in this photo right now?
h=8 m=14
